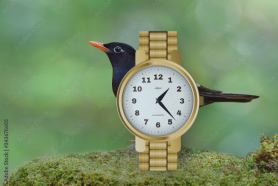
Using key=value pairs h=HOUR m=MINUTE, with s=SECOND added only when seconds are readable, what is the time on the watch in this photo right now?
h=1 m=23
